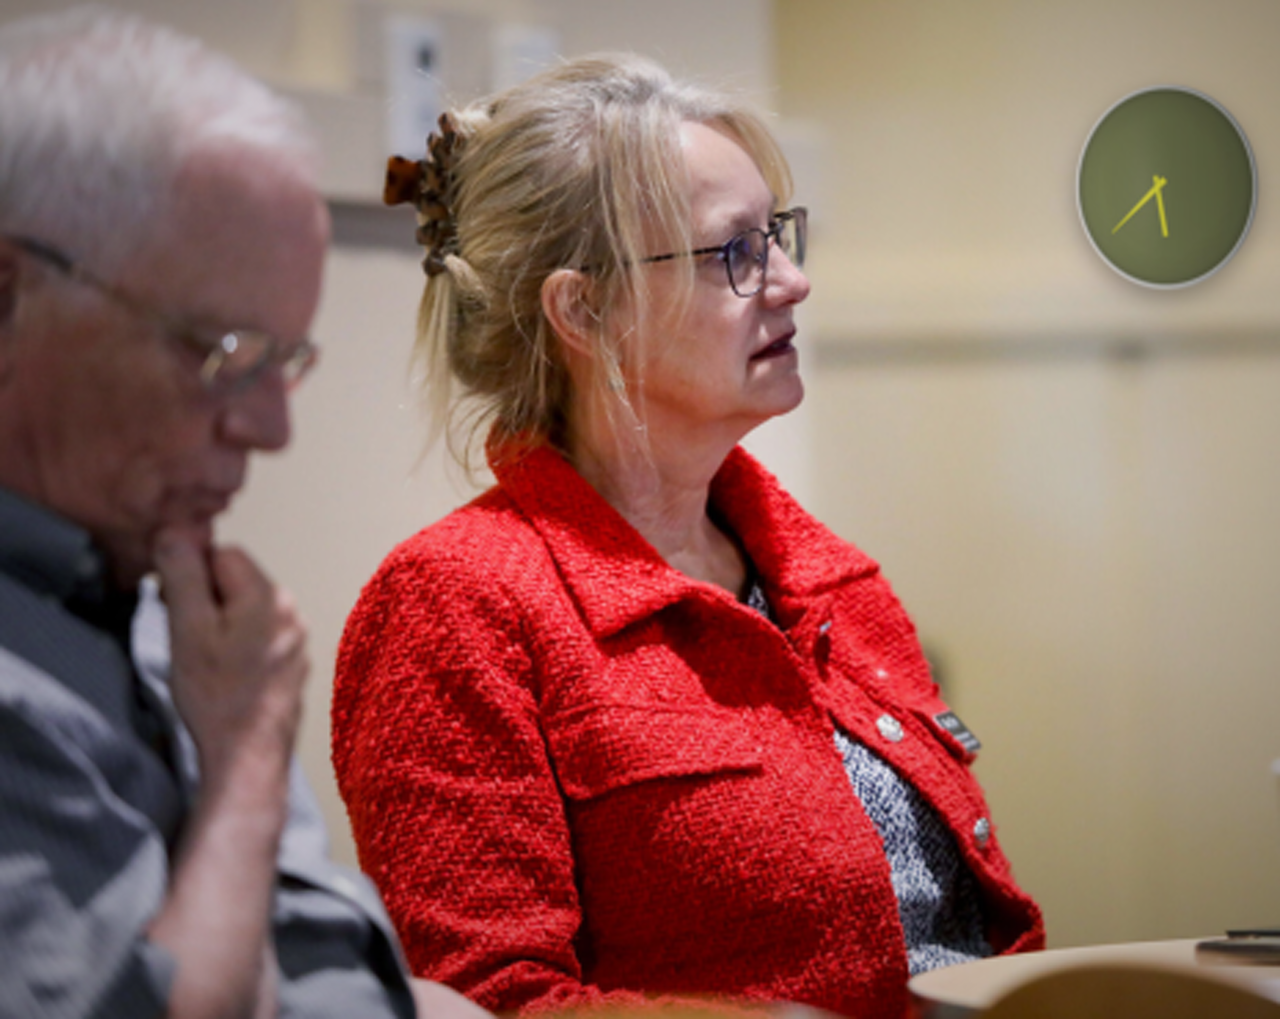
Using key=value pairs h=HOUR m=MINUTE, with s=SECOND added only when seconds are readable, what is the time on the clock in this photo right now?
h=5 m=38
